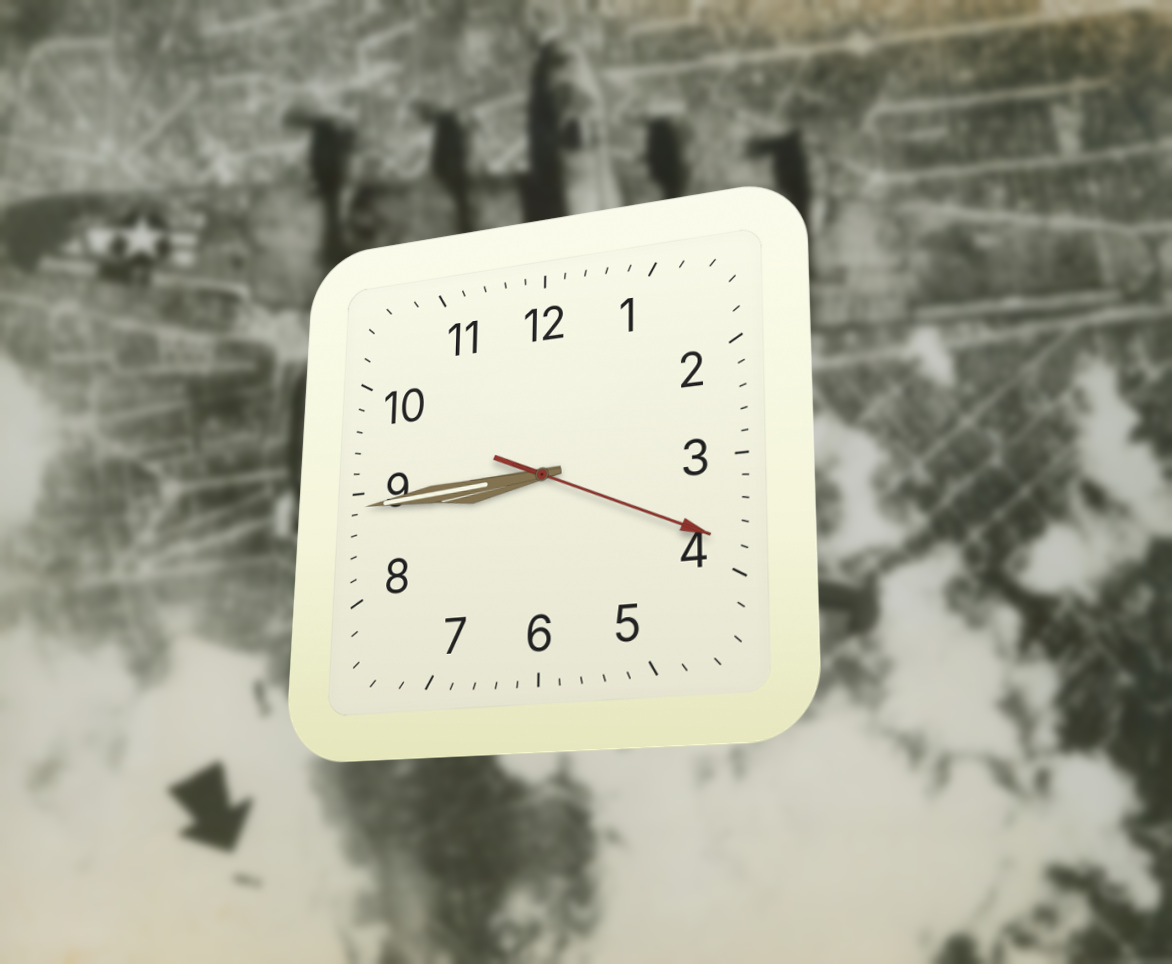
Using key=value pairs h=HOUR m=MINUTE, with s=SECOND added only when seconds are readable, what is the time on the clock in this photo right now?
h=8 m=44 s=19
